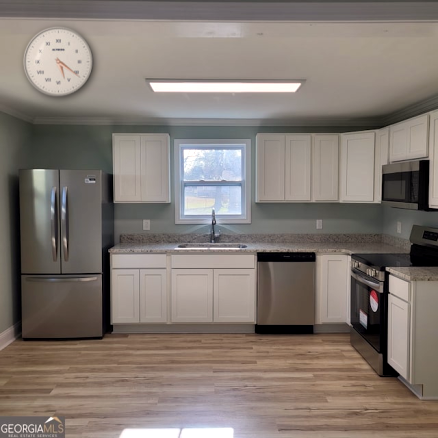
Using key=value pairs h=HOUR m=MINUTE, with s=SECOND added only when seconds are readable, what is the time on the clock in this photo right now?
h=5 m=21
